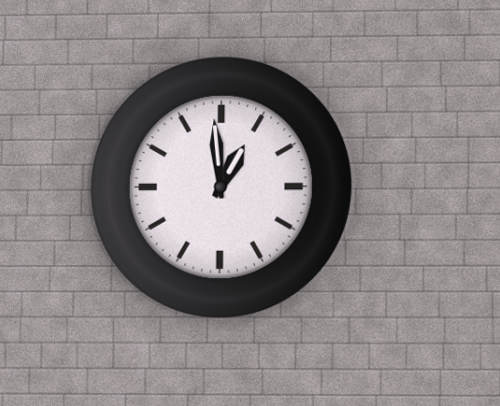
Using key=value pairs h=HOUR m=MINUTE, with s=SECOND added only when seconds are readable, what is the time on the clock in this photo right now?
h=12 m=59
